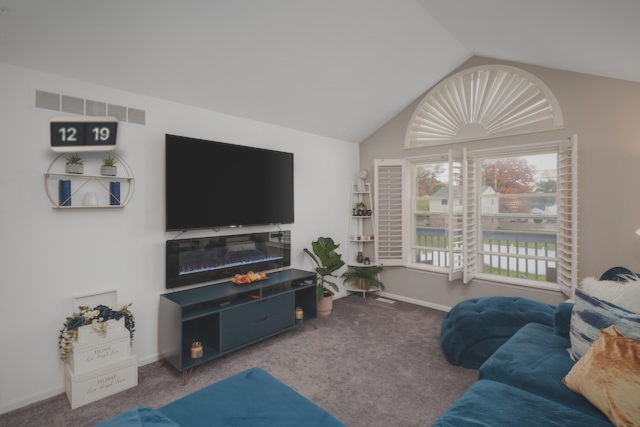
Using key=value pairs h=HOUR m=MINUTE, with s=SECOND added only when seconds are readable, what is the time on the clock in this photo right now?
h=12 m=19
